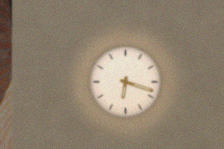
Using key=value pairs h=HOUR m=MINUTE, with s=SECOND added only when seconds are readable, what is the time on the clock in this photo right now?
h=6 m=18
